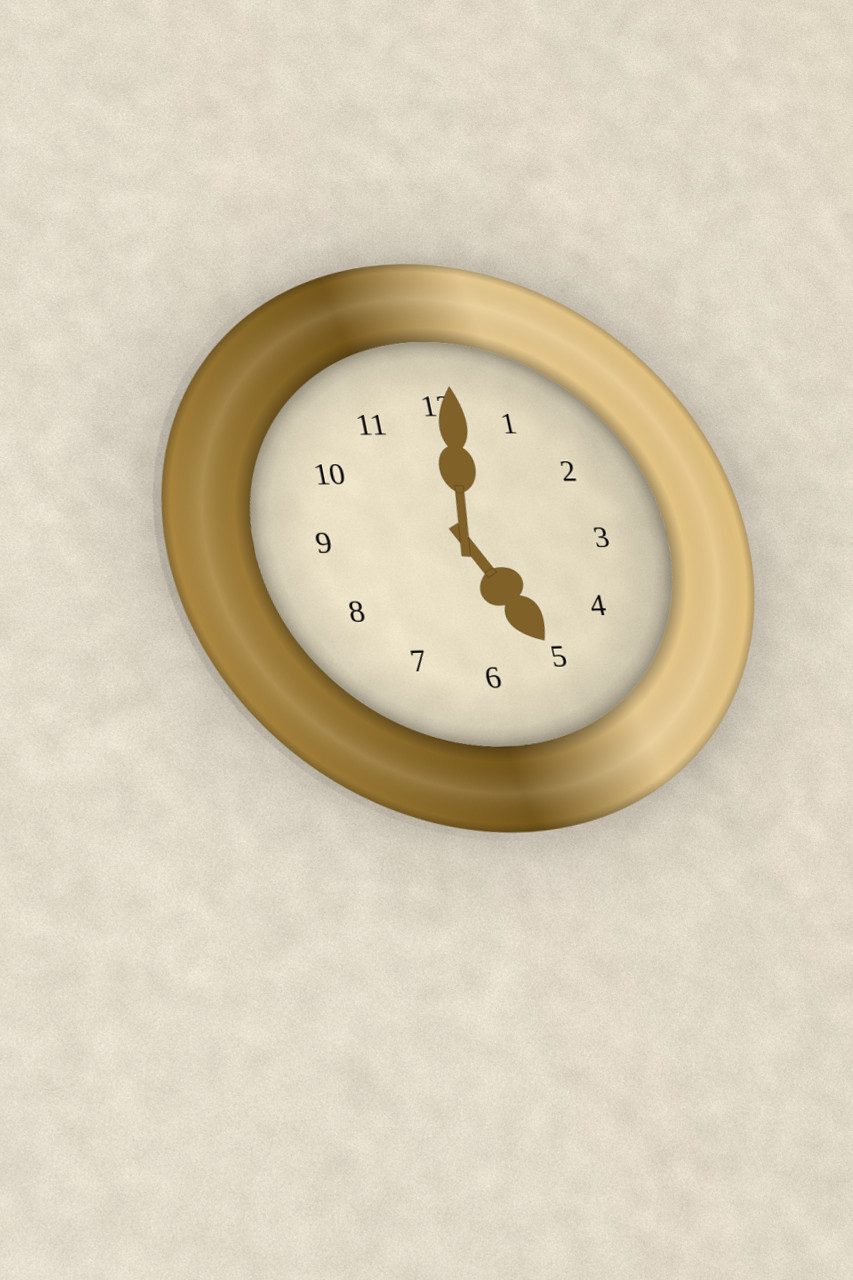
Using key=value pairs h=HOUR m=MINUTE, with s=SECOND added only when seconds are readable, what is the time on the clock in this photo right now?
h=5 m=1
